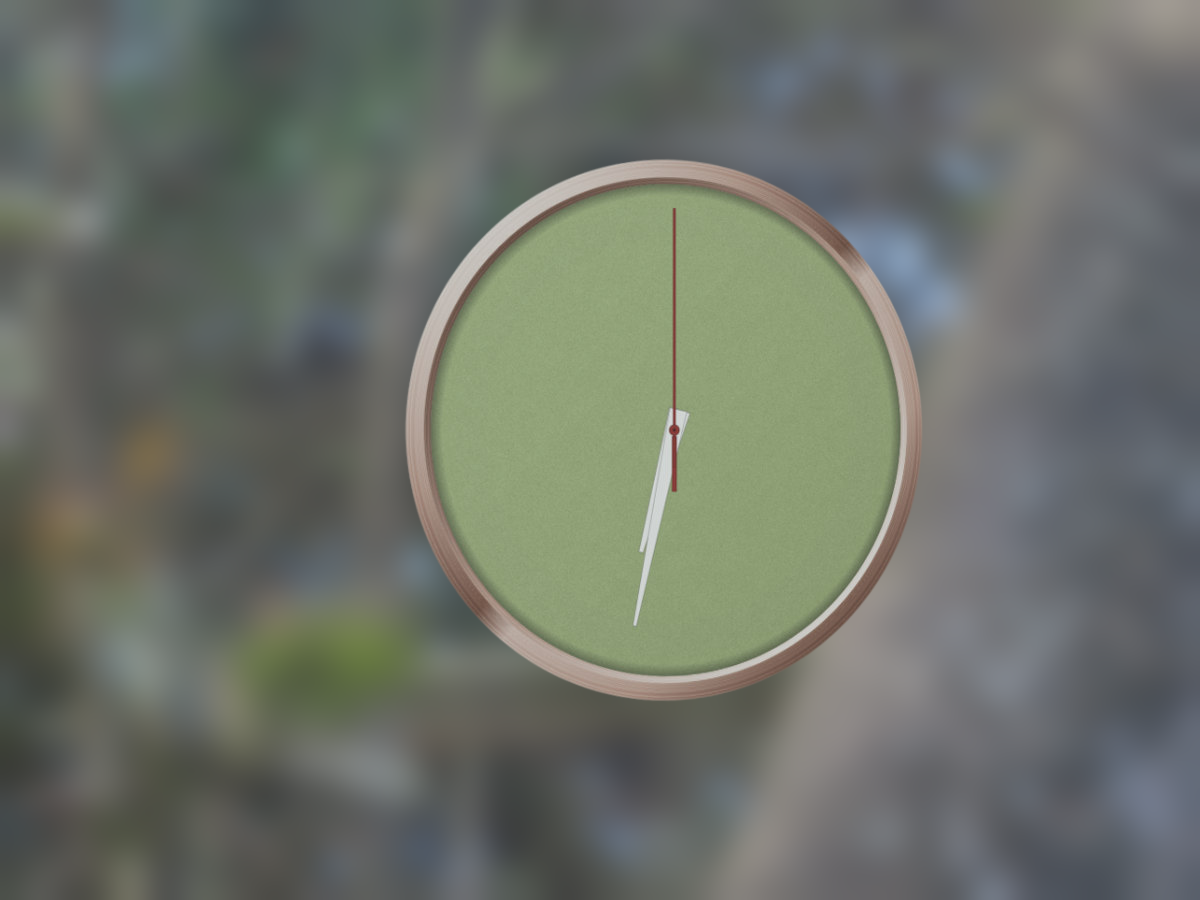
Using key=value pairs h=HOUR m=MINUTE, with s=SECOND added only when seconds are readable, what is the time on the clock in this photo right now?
h=6 m=32 s=0
